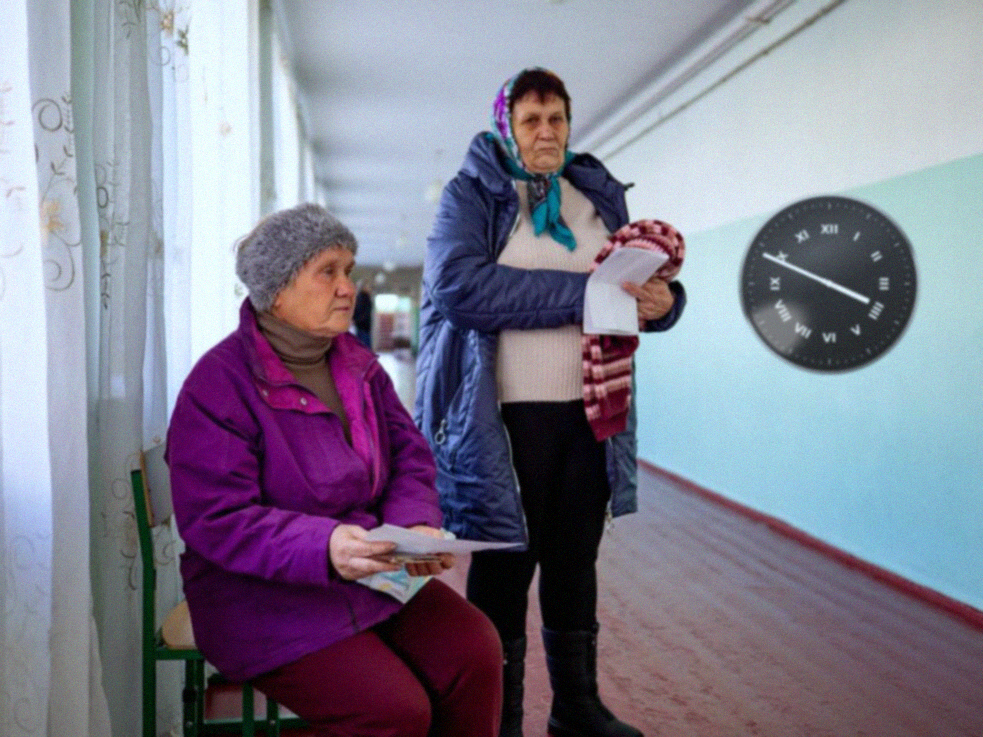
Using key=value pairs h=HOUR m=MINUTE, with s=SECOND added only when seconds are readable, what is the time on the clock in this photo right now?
h=3 m=49
